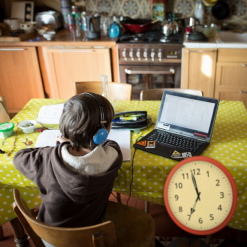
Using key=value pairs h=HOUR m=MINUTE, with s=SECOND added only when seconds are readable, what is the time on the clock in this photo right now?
h=6 m=58
